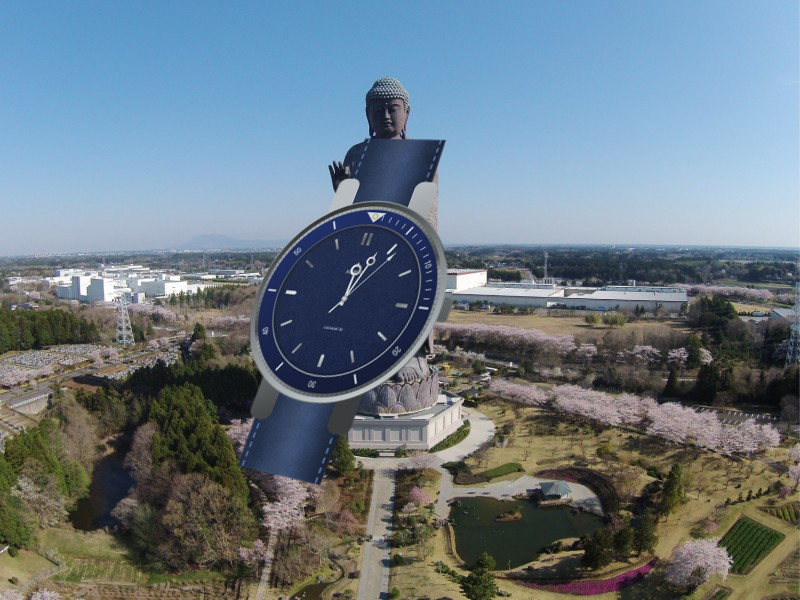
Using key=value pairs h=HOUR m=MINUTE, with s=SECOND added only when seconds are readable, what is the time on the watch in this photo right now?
h=12 m=3 s=6
